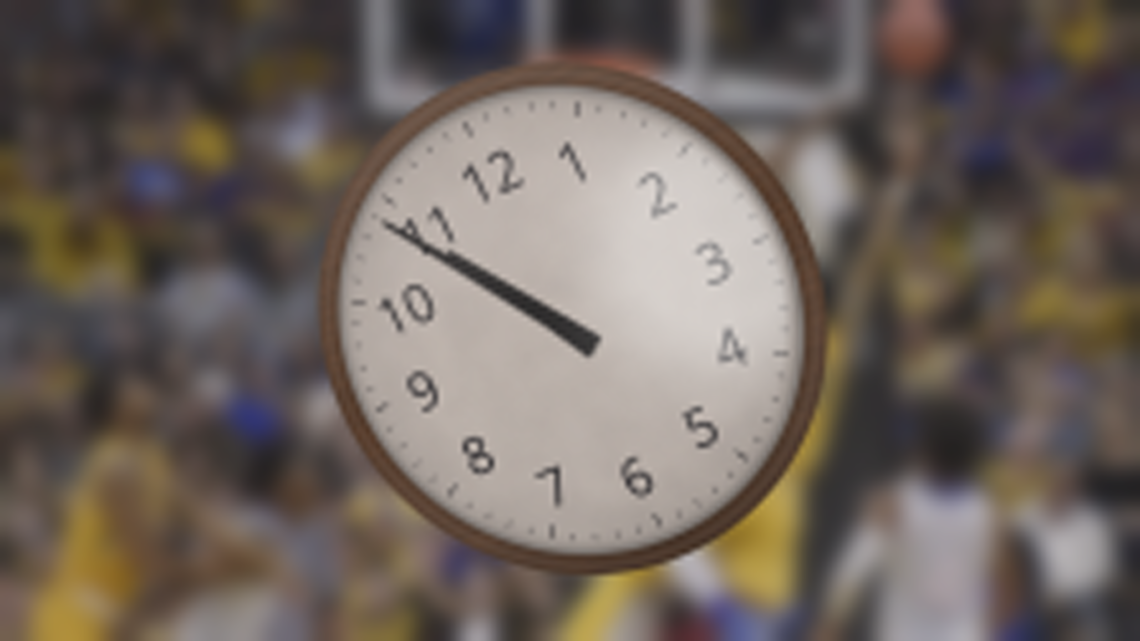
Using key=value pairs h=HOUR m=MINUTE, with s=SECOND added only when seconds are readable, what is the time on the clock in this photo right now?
h=10 m=54
